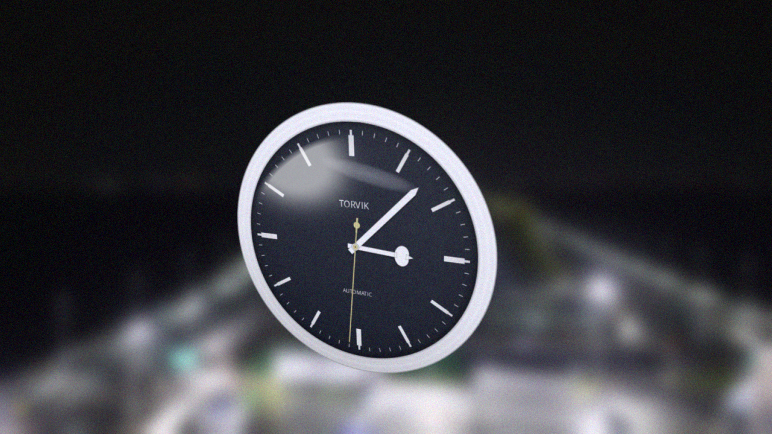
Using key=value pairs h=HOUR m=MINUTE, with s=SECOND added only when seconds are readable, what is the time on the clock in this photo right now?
h=3 m=7 s=31
